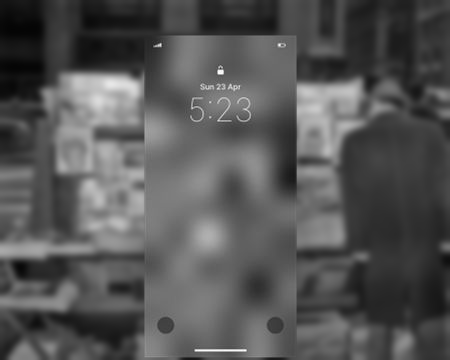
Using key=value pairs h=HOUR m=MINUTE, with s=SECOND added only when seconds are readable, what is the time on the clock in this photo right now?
h=5 m=23
